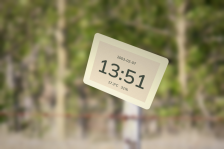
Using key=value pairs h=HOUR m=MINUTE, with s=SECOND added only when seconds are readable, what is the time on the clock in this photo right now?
h=13 m=51
